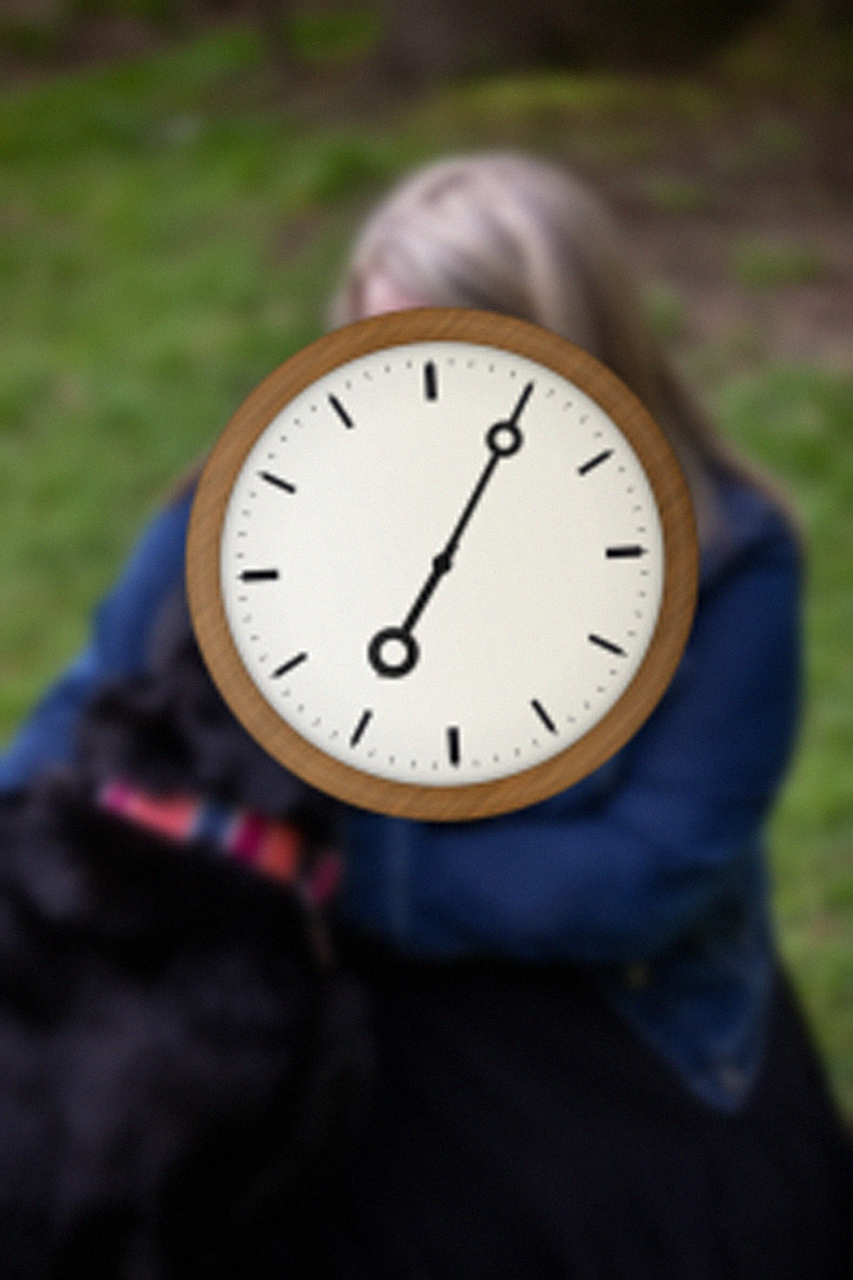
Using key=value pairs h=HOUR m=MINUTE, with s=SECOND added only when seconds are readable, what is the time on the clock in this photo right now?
h=7 m=5
